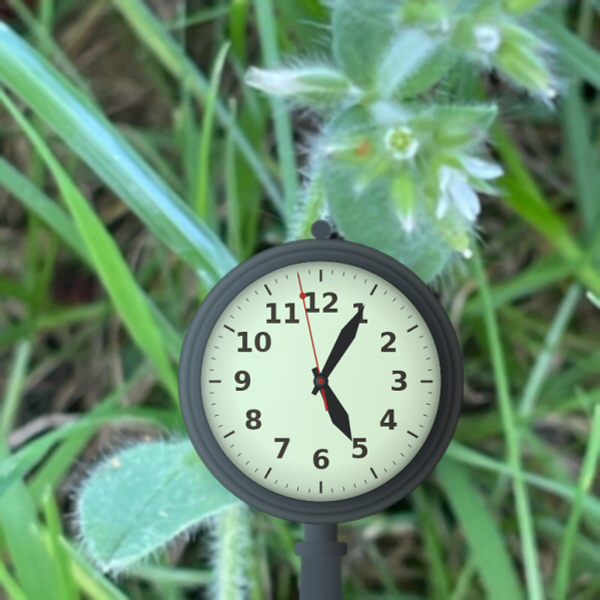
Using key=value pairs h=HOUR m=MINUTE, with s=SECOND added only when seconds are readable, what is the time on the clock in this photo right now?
h=5 m=4 s=58
